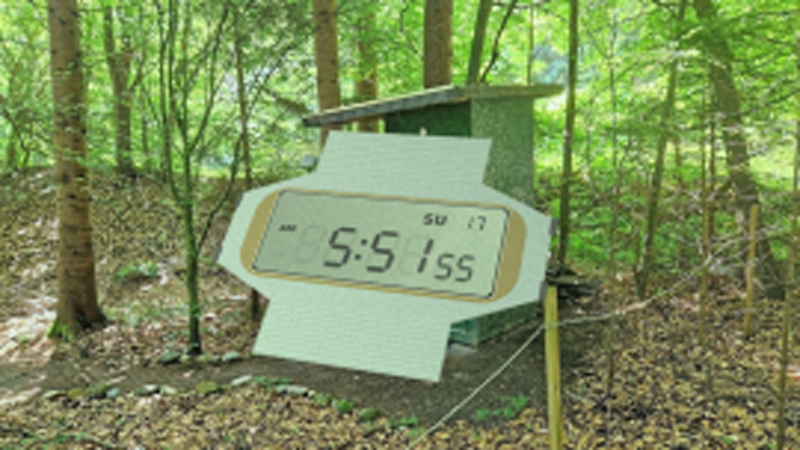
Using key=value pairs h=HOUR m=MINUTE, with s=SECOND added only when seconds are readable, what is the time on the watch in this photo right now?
h=5 m=51 s=55
